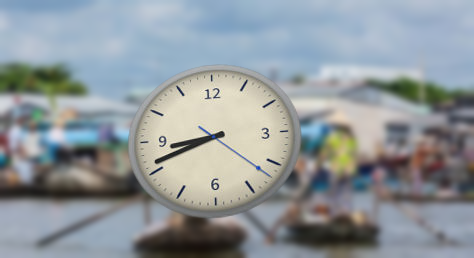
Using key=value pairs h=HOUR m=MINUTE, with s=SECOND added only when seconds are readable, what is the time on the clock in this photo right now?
h=8 m=41 s=22
